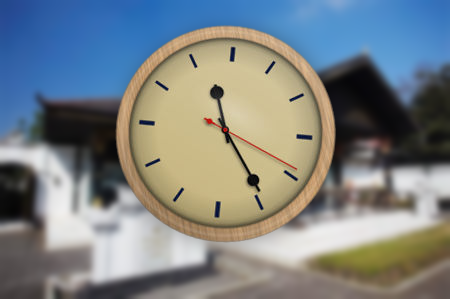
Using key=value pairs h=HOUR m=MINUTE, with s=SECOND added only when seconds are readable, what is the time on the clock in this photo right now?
h=11 m=24 s=19
